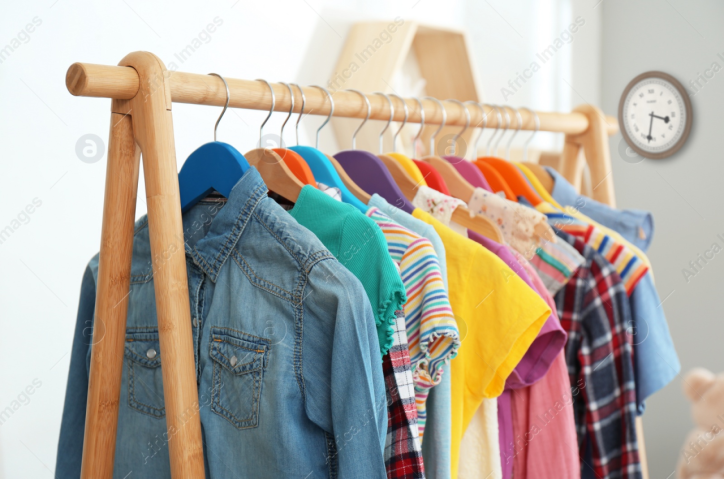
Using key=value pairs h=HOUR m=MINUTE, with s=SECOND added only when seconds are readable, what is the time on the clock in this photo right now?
h=3 m=32
